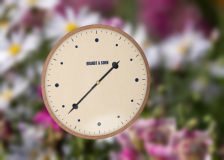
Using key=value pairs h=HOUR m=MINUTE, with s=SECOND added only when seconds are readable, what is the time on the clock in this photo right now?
h=1 m=38
